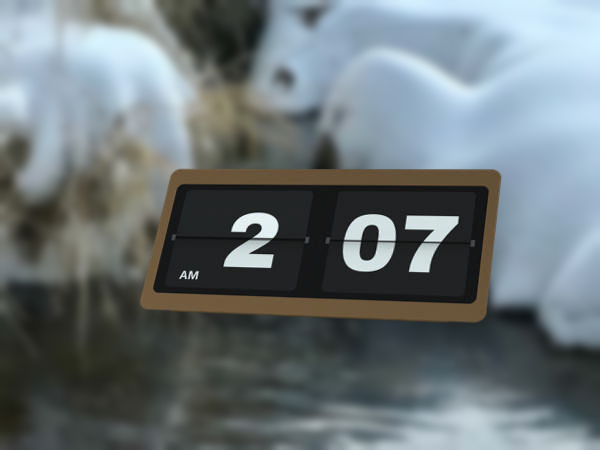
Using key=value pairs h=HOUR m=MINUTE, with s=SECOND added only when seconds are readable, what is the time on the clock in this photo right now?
h=2 m=7
